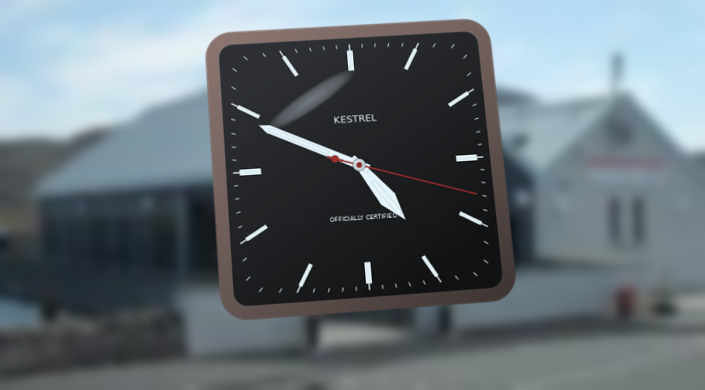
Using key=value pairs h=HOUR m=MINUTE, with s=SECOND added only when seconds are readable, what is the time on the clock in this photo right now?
h=4 m=49 s=18
